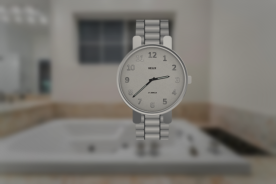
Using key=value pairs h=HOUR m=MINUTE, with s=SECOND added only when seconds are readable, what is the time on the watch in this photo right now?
h=2 m=38
